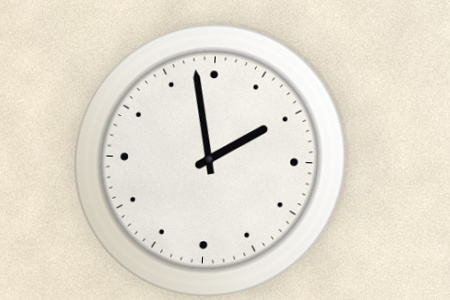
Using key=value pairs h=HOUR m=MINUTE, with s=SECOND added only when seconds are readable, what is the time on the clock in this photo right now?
h=1 m=58
